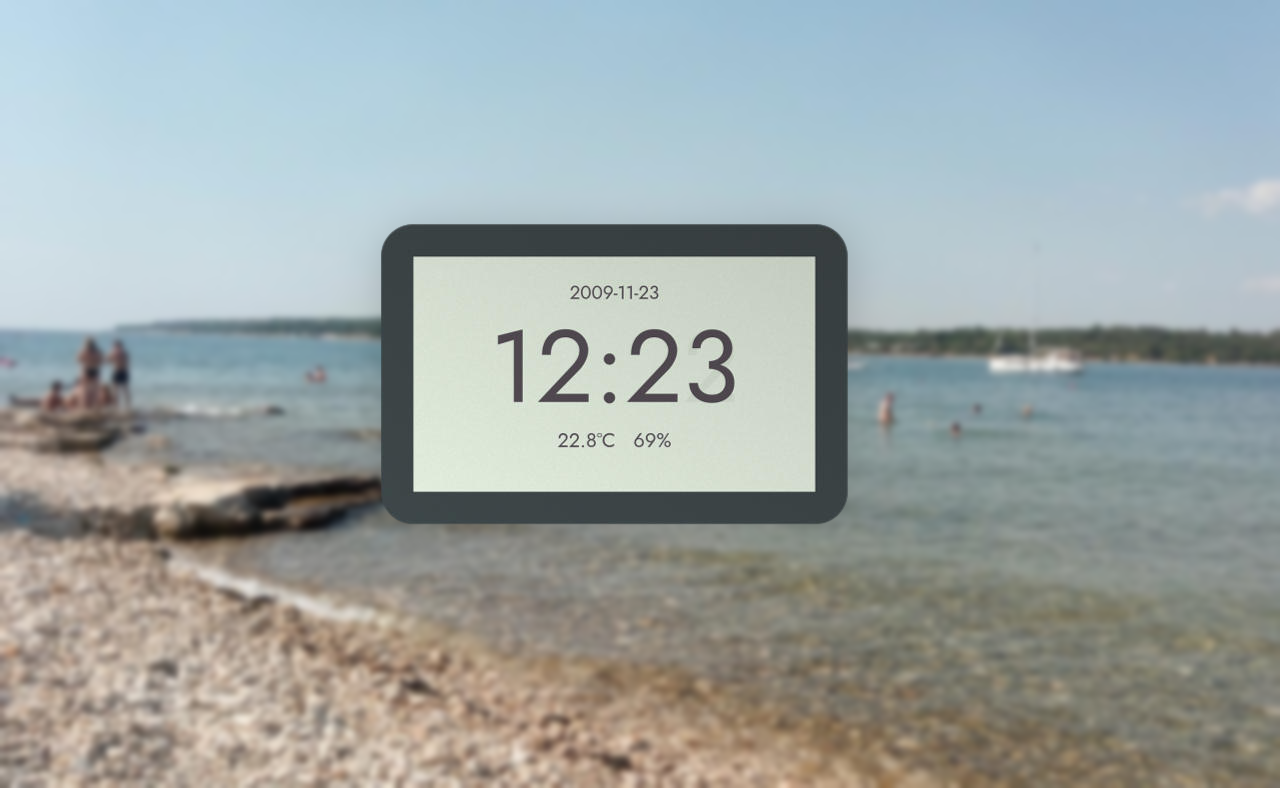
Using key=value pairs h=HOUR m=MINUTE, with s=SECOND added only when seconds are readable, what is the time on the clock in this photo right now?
h=12 m=23
